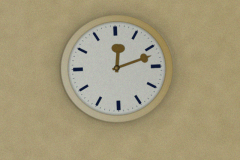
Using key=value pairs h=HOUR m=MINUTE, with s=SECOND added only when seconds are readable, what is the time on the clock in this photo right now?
h=12 m=12
